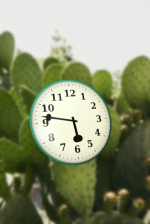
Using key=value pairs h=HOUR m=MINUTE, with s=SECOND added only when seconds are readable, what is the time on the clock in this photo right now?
h=5 m=47
